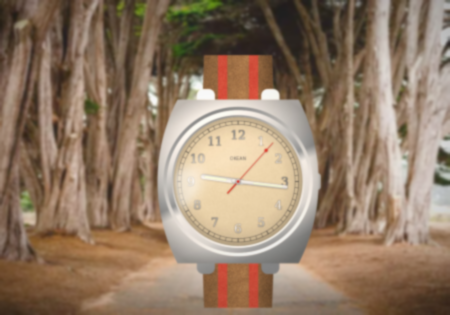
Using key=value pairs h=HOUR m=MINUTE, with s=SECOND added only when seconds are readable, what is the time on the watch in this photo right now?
h=9 m=16 s=7
